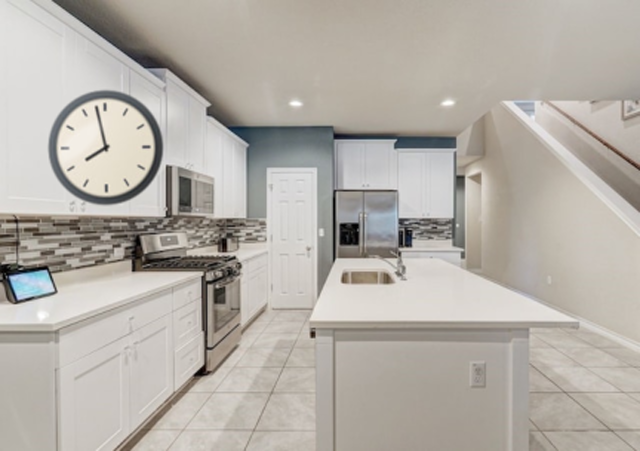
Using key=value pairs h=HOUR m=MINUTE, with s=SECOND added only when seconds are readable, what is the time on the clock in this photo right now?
h=7 m=58
